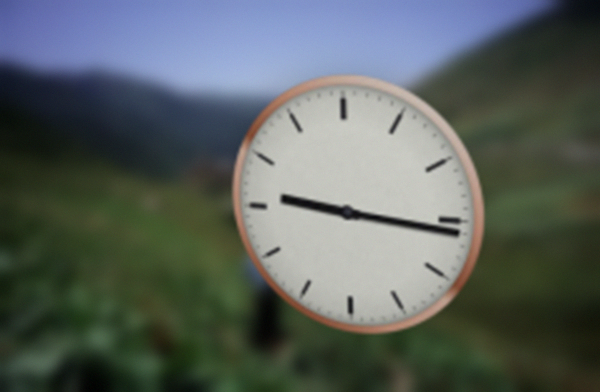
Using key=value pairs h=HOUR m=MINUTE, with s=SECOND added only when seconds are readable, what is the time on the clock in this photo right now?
h=9 m=16
